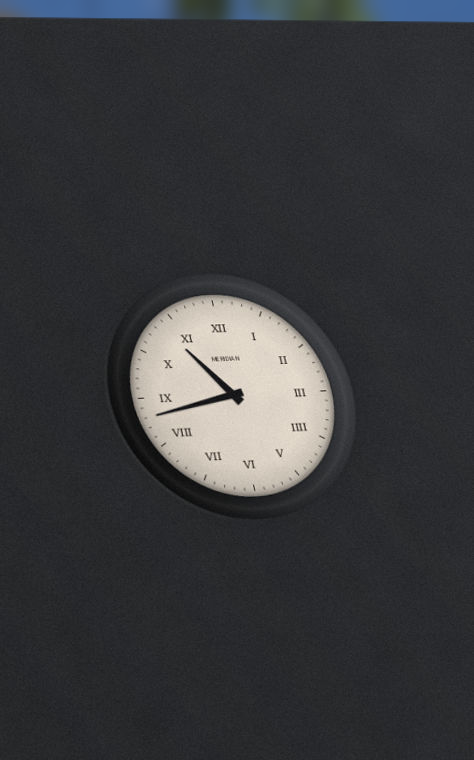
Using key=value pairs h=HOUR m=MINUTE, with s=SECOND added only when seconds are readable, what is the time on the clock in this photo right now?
h=10 m=43
